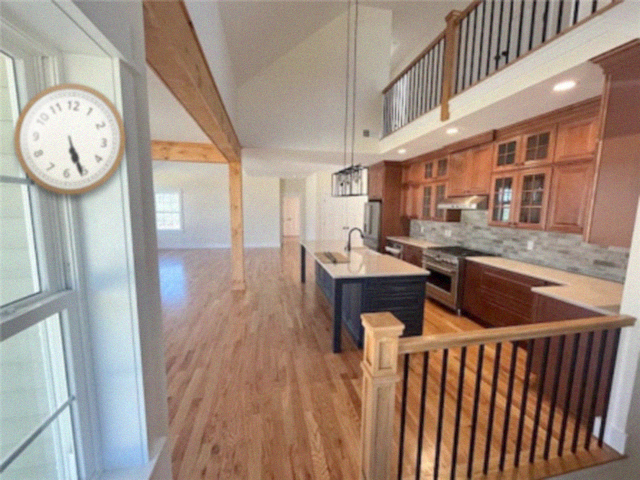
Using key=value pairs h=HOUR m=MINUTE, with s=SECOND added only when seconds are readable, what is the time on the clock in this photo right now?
h=5 m=26
